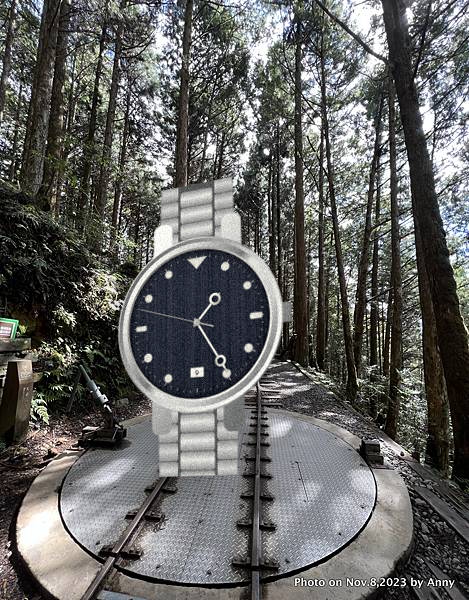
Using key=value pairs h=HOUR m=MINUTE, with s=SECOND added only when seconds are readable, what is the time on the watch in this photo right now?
h=1 m=24 s=48
